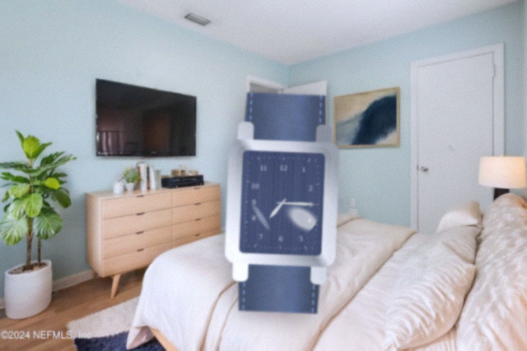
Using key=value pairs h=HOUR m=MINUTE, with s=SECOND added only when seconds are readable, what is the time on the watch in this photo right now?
h=7 m=15
